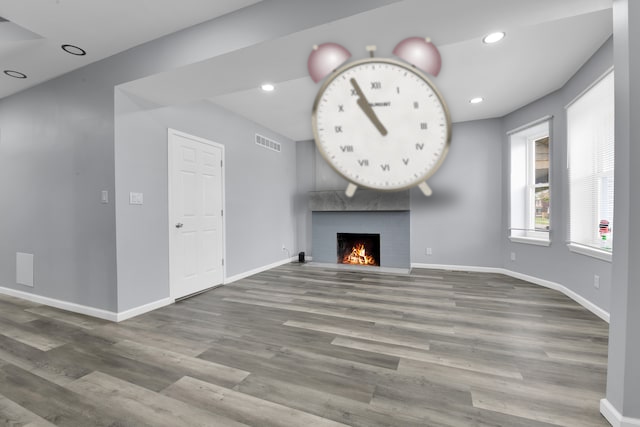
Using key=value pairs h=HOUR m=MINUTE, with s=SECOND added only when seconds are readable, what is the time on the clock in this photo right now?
h=10 m=56
